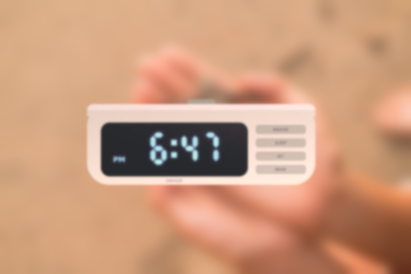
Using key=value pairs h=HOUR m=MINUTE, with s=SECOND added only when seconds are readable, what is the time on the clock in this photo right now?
h=6 m=47
